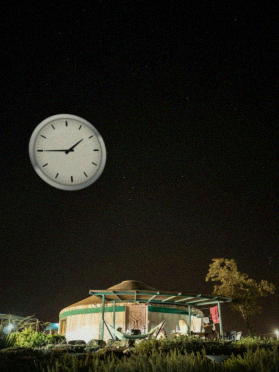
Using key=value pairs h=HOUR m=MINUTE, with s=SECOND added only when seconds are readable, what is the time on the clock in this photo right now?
h=1 m=45
